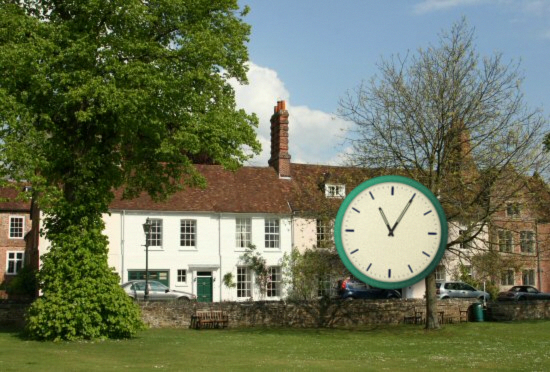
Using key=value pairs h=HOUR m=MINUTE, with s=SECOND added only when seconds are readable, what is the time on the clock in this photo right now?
h=11 m=5
